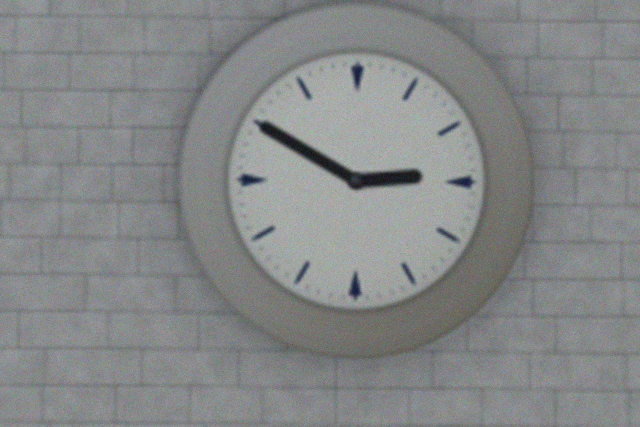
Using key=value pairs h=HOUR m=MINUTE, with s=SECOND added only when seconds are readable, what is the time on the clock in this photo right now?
h=2 m=50
